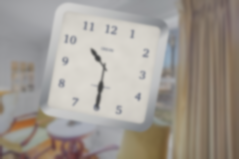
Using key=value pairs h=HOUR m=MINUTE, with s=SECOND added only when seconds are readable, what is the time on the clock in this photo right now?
h=10 m=30
